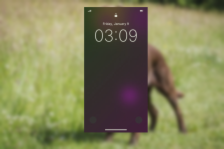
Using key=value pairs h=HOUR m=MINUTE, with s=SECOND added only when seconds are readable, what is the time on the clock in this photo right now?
h=3 m=9
